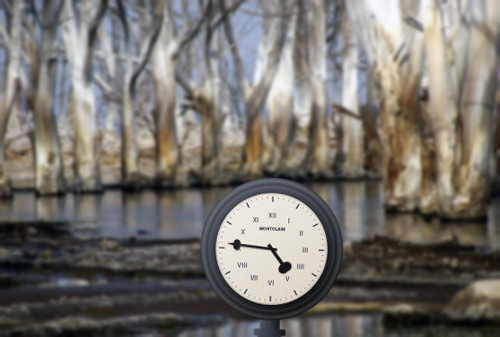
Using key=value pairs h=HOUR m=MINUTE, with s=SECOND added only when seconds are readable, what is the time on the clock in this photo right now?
h=4 m=46
